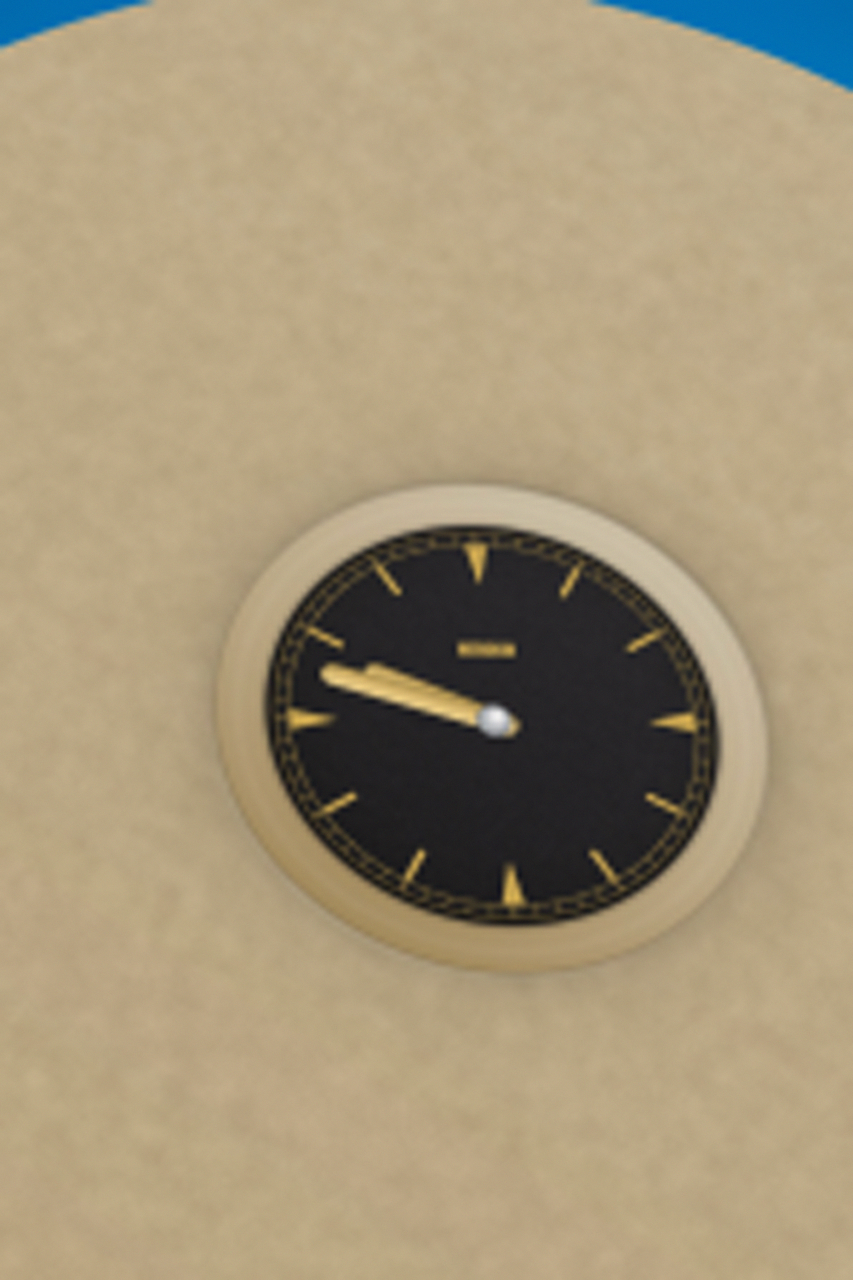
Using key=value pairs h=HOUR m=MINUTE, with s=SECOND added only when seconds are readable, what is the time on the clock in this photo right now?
h=9 m=48
